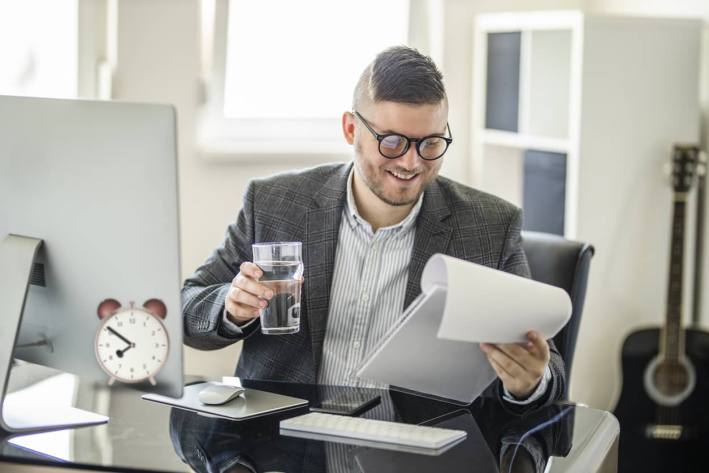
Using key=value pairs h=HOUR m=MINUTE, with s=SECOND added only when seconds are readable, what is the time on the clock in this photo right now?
h=7 m=51
